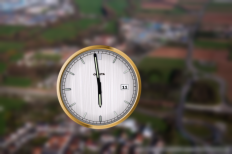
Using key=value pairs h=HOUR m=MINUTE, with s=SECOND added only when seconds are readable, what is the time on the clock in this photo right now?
h=5 m=59
